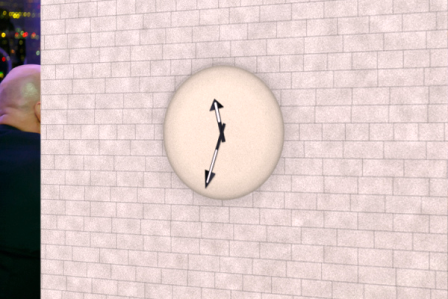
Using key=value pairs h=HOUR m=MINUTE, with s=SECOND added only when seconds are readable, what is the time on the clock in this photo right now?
h=11 m=33
